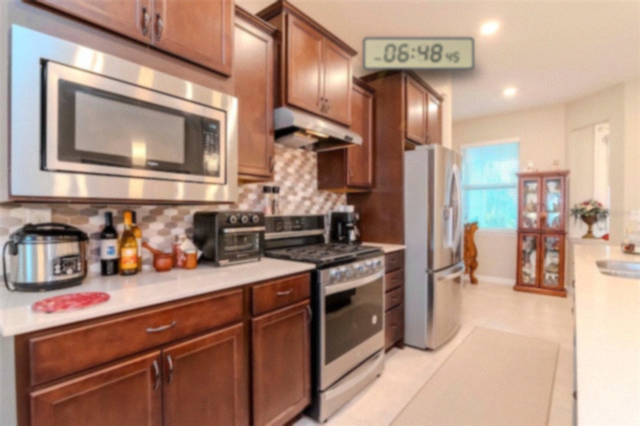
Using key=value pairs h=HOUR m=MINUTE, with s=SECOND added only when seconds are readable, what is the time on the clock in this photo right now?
h=6 m=48
